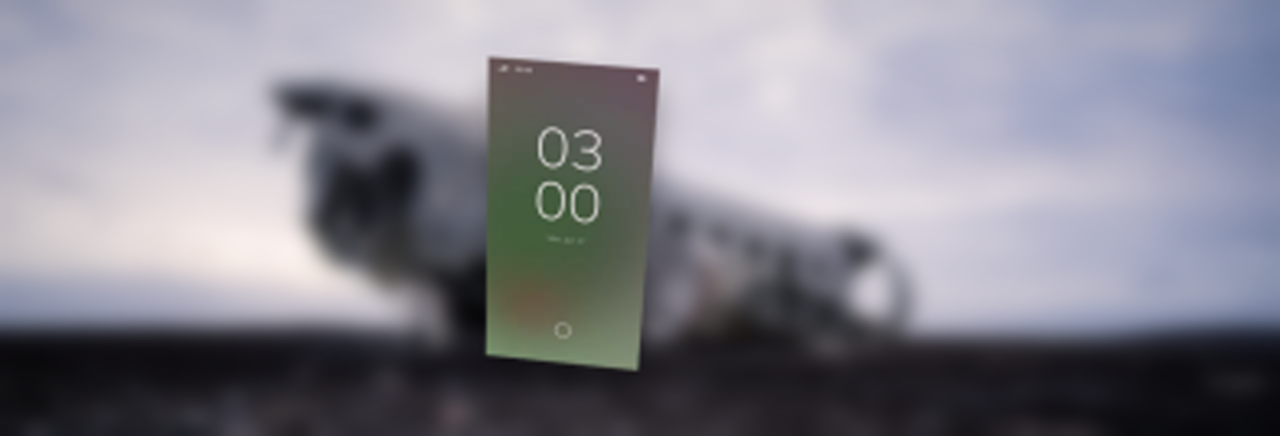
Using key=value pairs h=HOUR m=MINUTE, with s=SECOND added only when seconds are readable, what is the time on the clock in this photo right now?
h=3 m=0
